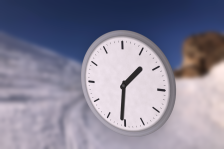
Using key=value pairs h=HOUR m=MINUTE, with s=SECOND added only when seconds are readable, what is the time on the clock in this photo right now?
h=1 m=31
